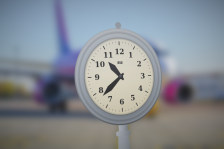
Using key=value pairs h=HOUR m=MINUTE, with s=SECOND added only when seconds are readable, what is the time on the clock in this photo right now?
h=10 m=38
